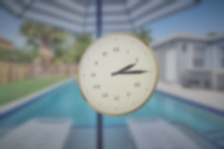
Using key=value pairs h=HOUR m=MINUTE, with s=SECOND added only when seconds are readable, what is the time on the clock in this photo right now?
h=2 m=15
